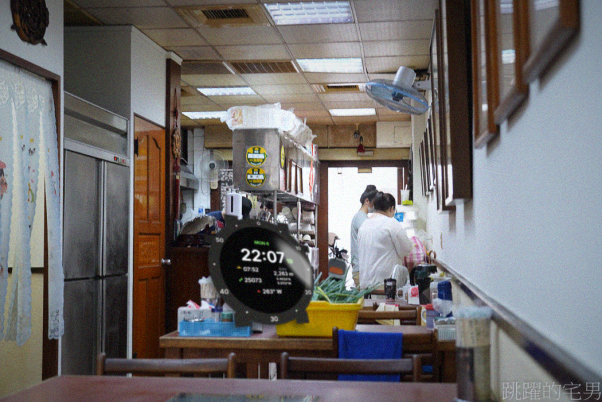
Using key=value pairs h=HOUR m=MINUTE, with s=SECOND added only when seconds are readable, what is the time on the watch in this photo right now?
h=22 m=7
